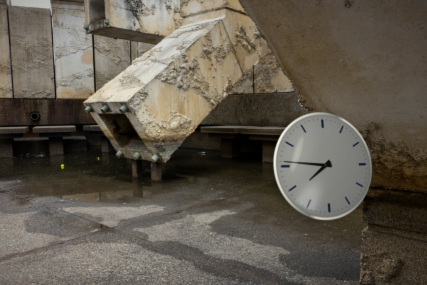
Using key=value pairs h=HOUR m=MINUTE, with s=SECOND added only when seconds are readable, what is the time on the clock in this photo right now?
h=7 m=46
